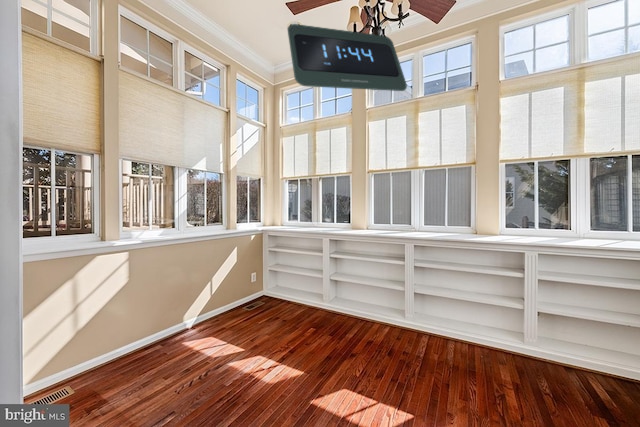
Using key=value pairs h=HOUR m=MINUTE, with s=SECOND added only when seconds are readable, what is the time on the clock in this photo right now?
h=11 m=44
